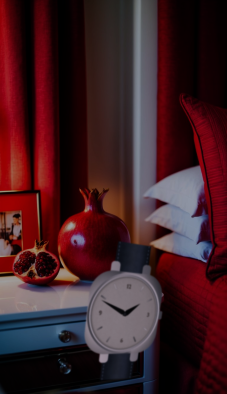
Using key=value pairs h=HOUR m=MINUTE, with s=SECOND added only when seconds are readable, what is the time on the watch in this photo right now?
h=1 m=49
